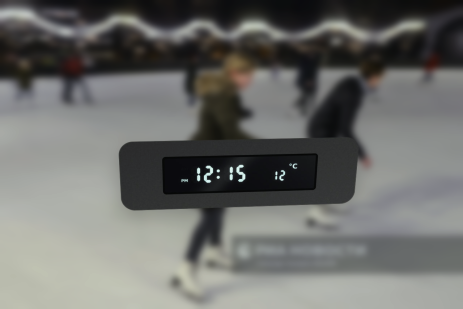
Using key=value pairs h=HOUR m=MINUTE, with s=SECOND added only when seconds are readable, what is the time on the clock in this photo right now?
h=12 m=15
